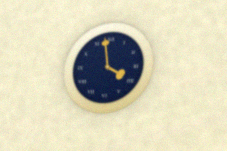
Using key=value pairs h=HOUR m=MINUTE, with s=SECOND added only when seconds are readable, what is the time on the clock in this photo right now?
h=3 m=58
